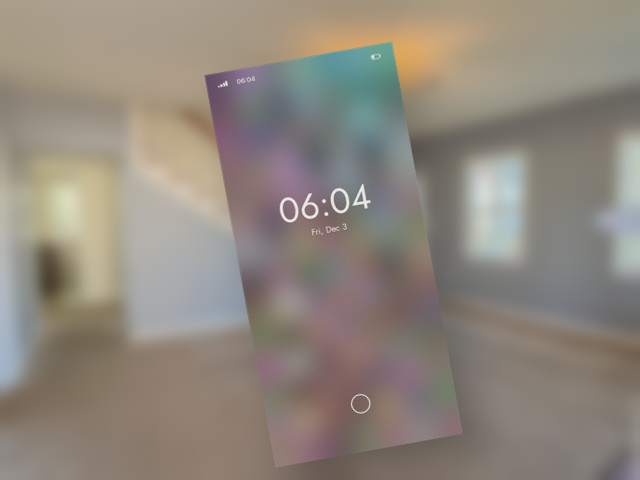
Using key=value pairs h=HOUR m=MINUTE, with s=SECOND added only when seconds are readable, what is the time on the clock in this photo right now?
h=6 m=4
